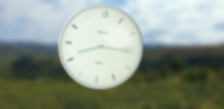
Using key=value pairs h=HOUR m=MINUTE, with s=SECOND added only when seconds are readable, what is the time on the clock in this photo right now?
h=8 m=15
